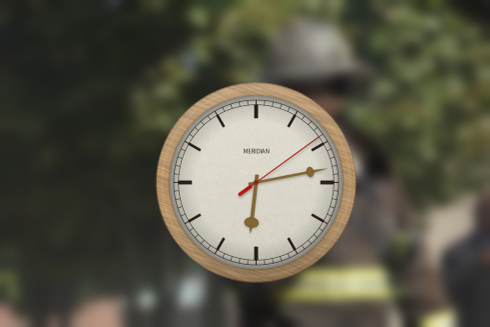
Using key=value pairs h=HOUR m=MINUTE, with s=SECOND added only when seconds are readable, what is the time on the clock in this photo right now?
h=6 m=13 s=9
